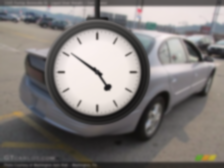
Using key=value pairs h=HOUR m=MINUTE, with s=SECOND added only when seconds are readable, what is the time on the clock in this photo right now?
h=4 m=51
